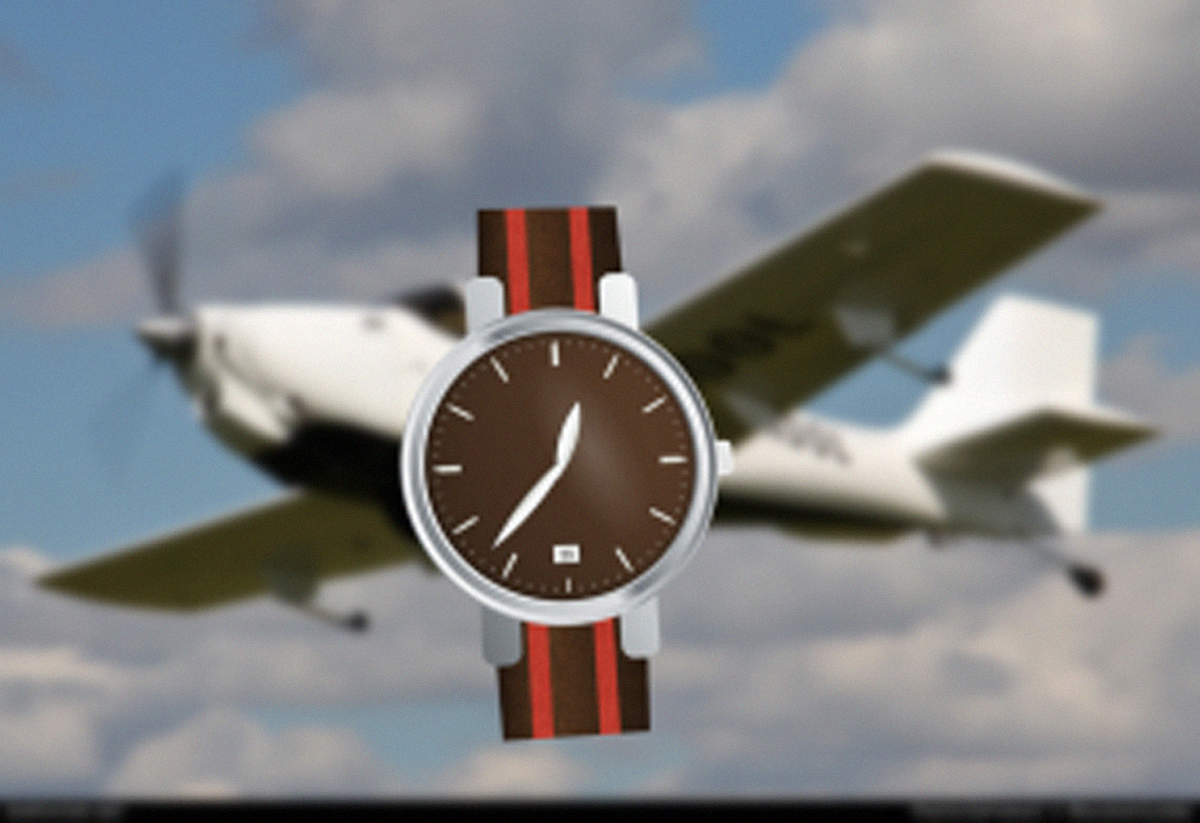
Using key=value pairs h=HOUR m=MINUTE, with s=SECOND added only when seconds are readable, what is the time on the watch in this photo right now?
h=12 m=37
